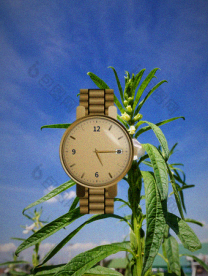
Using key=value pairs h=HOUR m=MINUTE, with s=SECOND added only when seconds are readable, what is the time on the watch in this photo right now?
h=5 m=15
